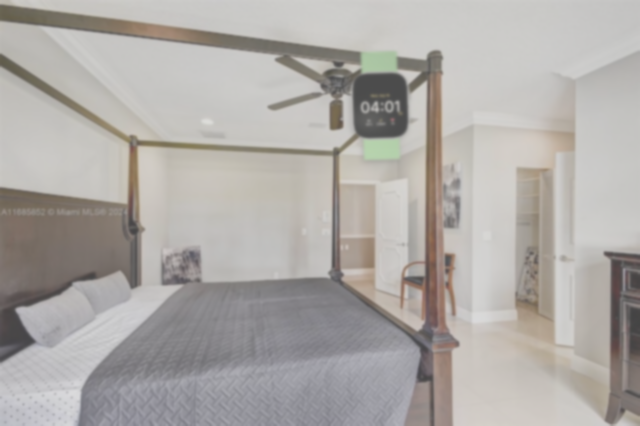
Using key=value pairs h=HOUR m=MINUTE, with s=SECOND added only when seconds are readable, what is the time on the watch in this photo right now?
h=4 m=1
